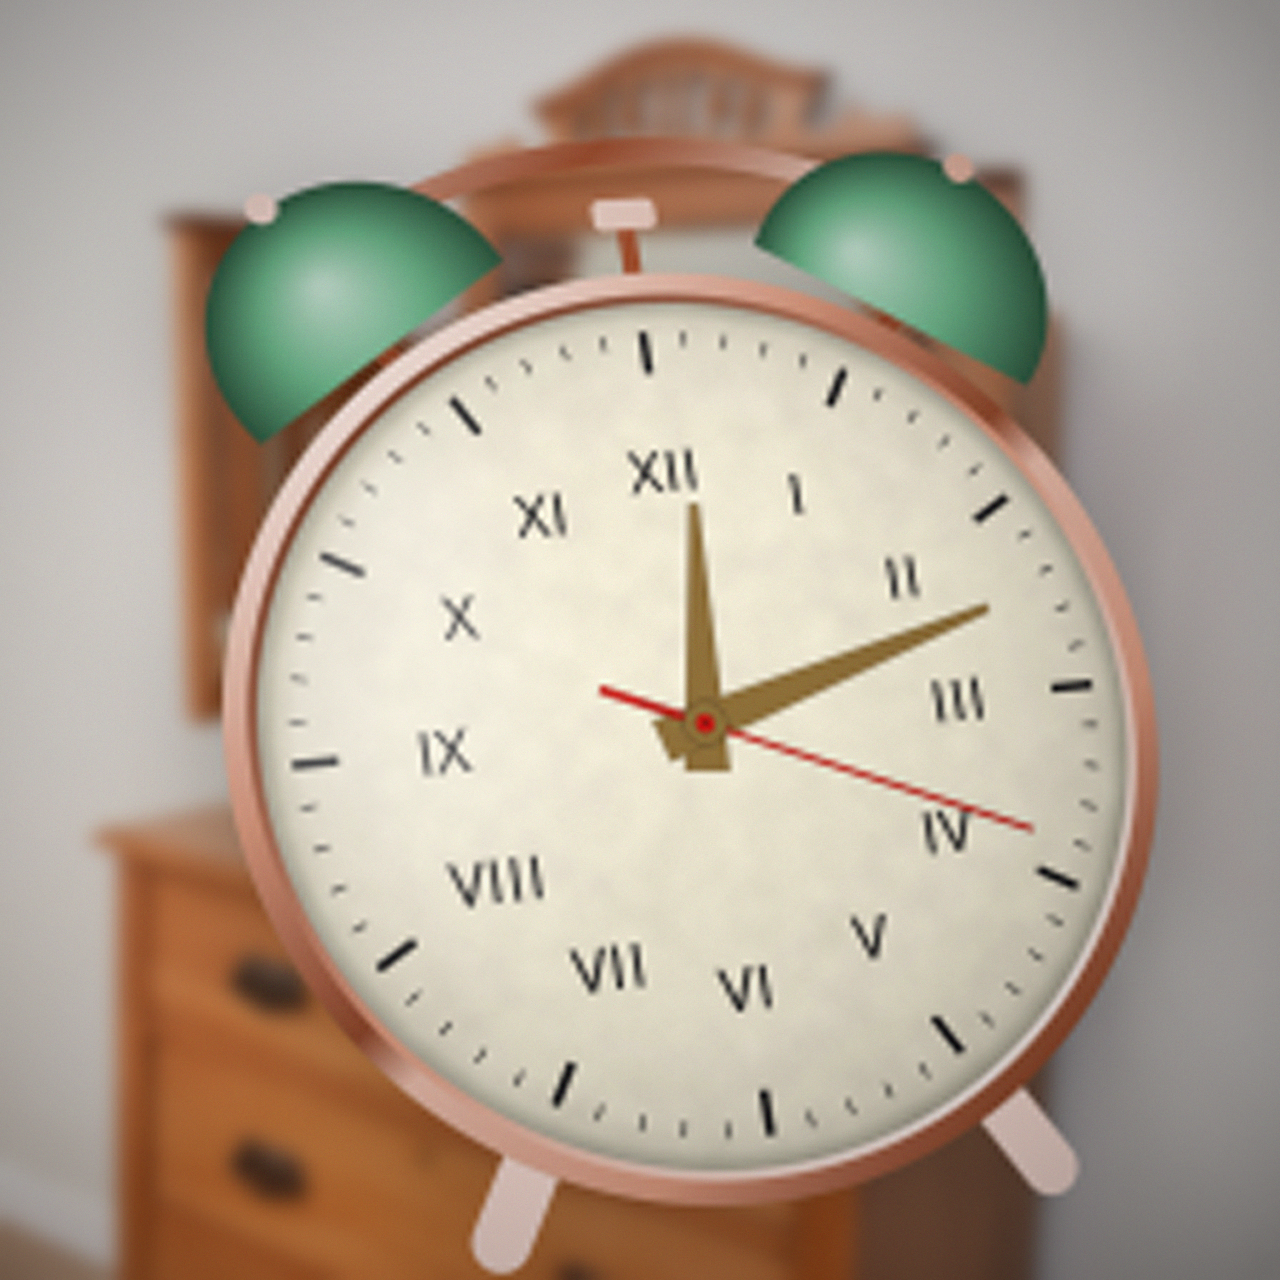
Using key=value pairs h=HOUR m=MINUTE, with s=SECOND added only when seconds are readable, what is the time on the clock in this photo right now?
h=12 m=12 s=19
